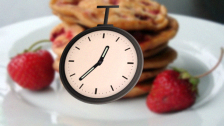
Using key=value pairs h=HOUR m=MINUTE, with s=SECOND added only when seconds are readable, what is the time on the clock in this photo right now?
h=12 m=37
